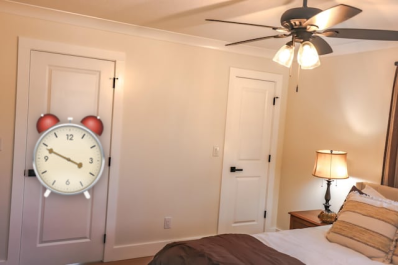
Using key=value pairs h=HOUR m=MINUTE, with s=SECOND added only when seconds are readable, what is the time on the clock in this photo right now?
h=3 m=49
